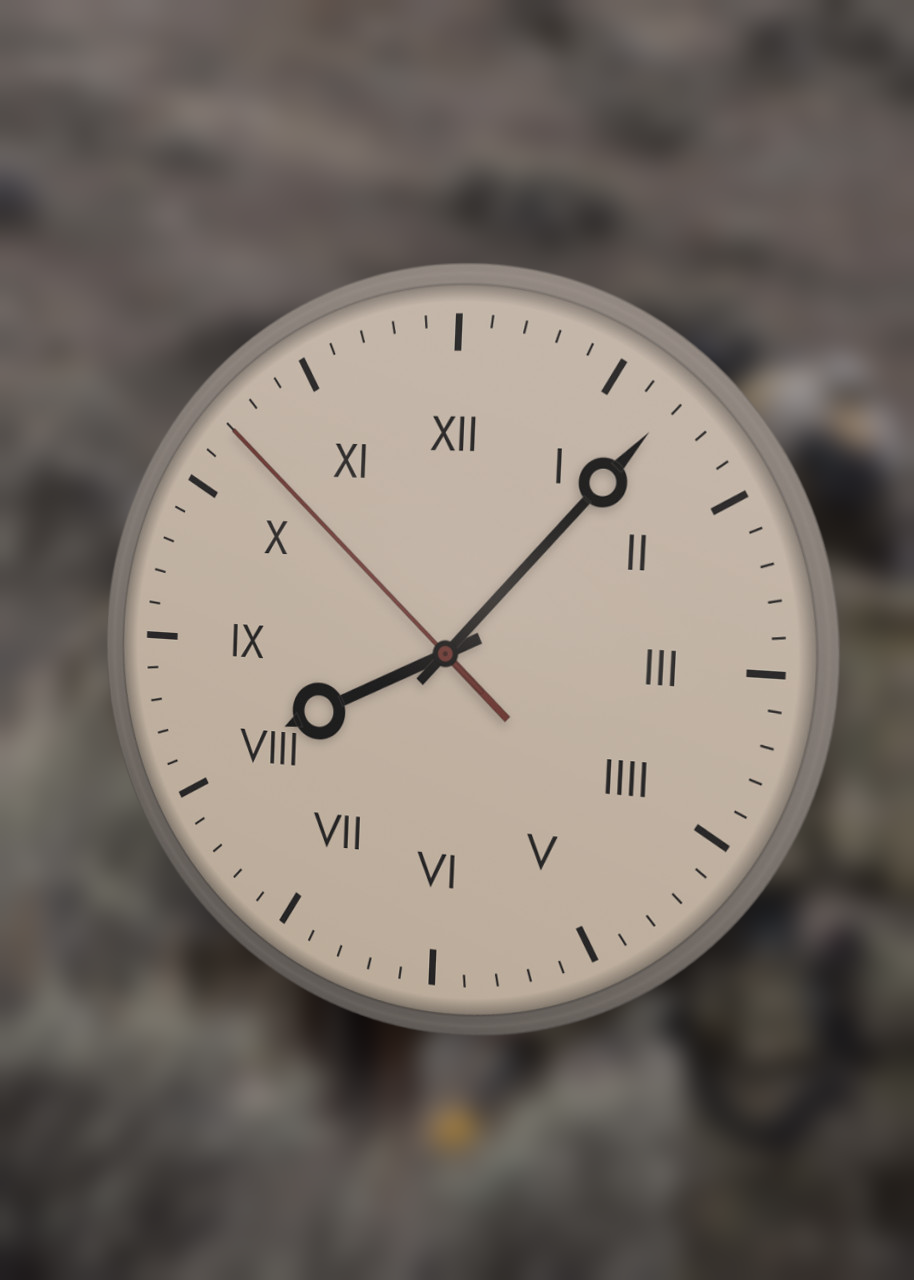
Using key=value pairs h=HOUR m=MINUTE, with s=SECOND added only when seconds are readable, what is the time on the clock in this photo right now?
h=8 m=6 s=52
